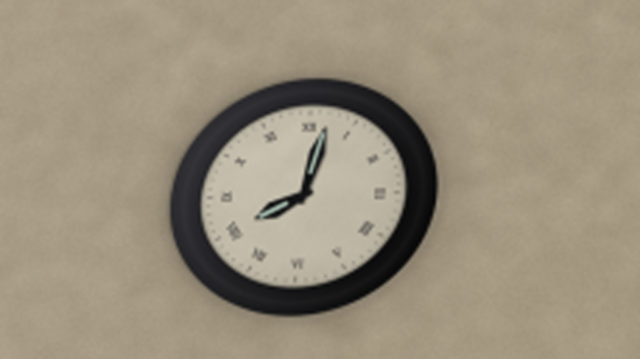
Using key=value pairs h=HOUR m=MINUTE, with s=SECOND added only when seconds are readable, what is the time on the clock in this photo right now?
h=8 m=2
